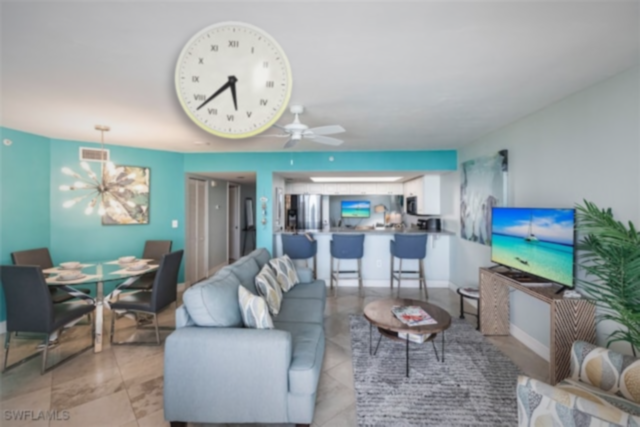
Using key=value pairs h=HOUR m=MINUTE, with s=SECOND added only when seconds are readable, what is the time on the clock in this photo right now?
h=5 m=38
